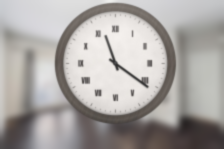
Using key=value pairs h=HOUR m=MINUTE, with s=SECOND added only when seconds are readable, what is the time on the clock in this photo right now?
h=11 m=21
